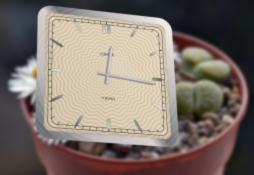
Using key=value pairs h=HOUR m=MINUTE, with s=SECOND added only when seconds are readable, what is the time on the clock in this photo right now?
h=12 m=16
